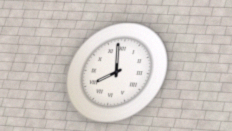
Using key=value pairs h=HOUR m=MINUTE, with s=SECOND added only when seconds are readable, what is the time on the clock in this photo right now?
h=7 m=58
